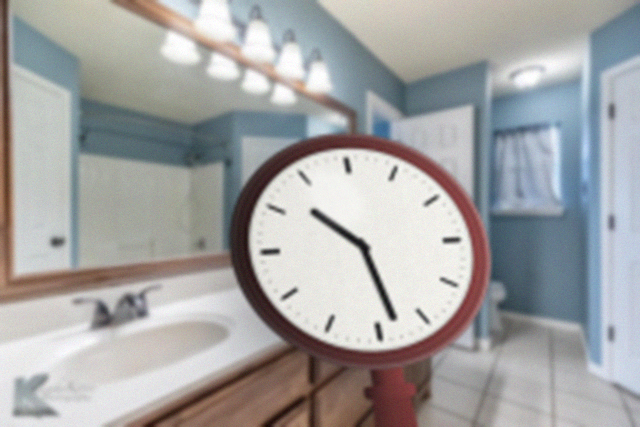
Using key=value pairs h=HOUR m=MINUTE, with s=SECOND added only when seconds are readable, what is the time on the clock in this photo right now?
h=10 m=28
